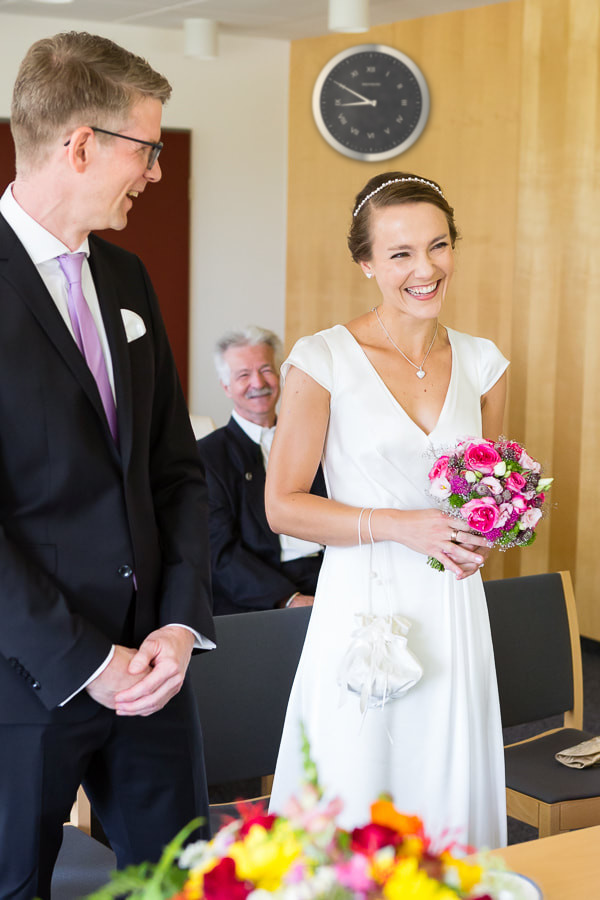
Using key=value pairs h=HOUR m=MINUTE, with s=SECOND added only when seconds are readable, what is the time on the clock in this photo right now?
h=8 m=50
